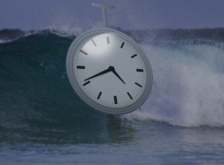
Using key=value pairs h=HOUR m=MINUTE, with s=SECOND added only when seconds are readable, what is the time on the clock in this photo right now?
h=4 m=41
